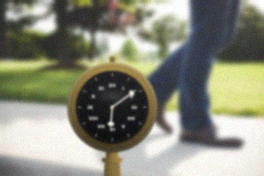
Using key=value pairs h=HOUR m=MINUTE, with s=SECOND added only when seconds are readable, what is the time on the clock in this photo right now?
h=6 m=9
